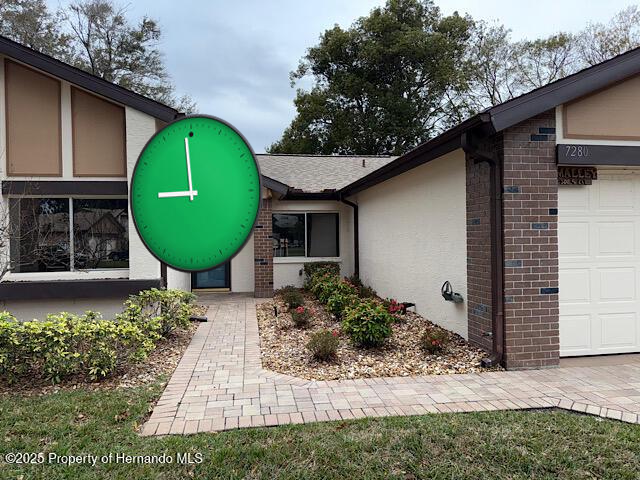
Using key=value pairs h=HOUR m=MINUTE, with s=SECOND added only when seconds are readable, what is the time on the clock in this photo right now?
h=8 m=59
